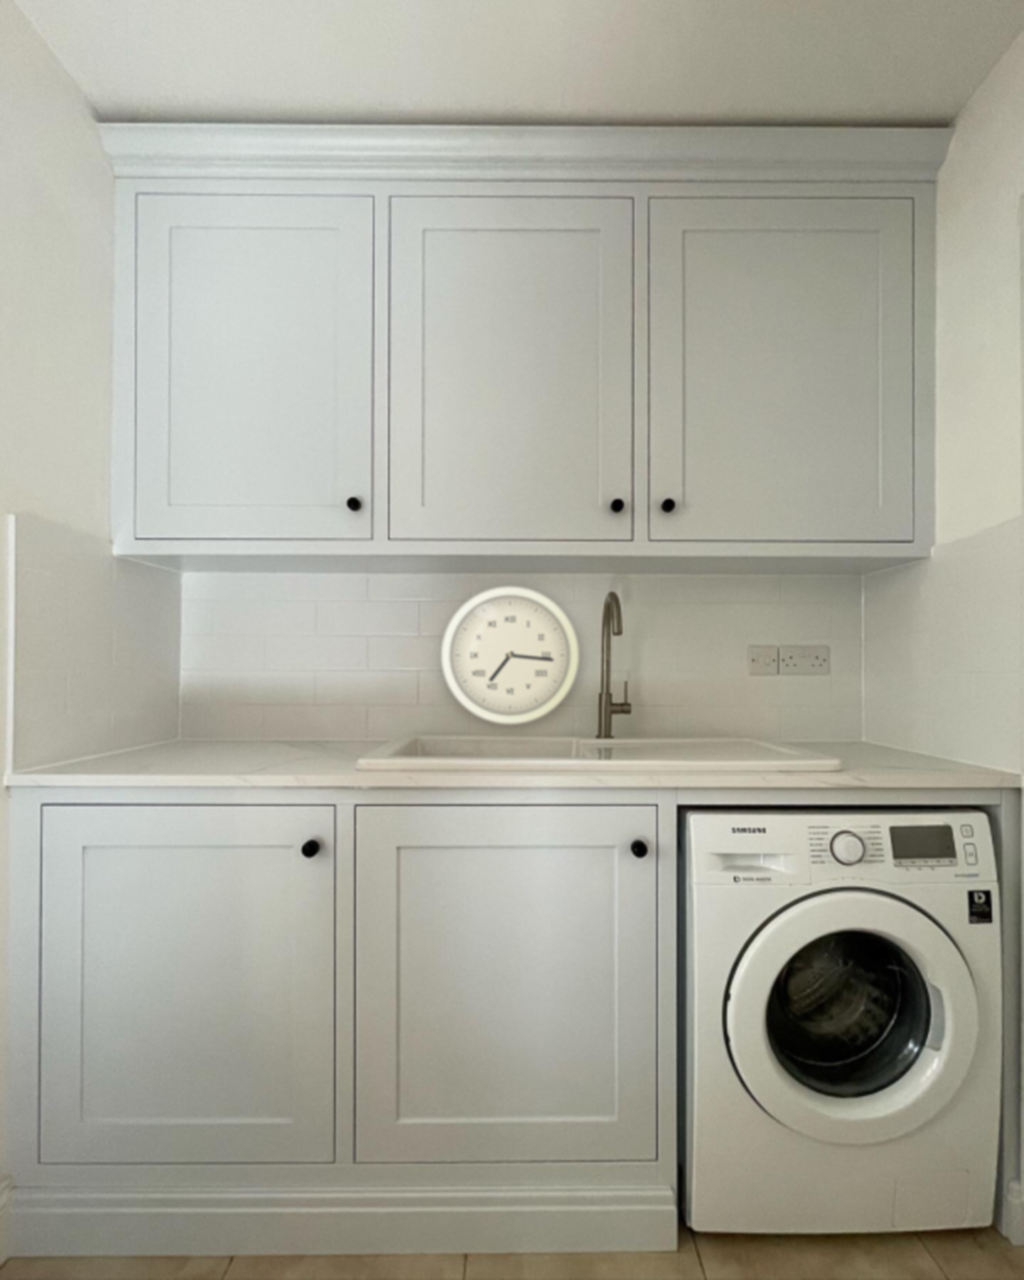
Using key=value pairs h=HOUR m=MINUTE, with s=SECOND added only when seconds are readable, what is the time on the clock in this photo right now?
h=7 m=16
